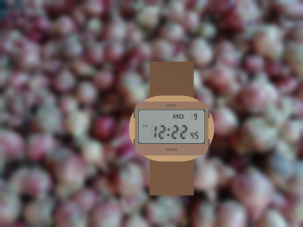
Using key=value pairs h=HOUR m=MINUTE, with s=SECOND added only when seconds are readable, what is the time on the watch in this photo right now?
h=12 m=22 s=45
